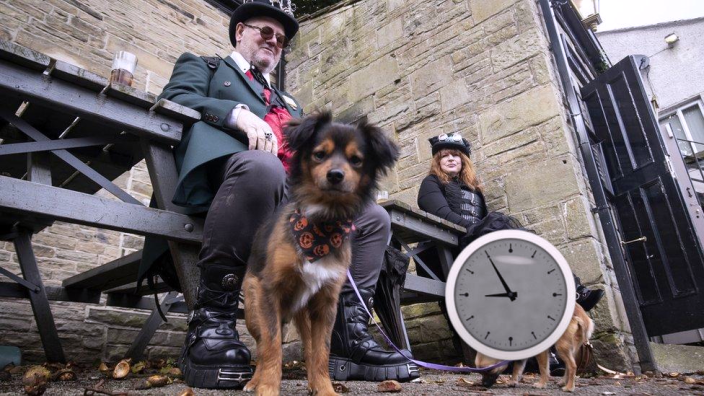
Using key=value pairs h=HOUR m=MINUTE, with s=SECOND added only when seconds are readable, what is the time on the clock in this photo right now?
h=8 m=55
